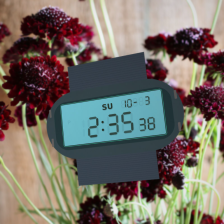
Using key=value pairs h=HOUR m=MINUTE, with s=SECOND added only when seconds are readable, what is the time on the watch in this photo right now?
h=2 m=35 s=38
